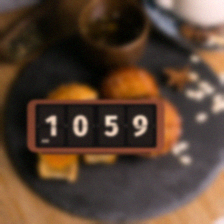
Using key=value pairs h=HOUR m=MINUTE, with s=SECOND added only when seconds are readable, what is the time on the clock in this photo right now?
h=10 m=59
